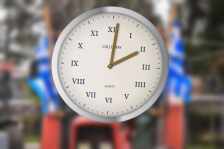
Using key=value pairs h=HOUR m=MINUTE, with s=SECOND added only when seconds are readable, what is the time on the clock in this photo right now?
h=2 m=1
